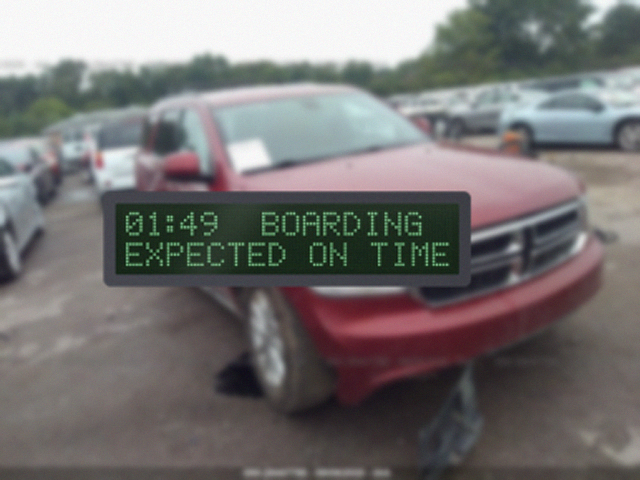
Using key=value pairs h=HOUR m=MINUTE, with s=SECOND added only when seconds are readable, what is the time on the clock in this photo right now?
h=1 m=49
